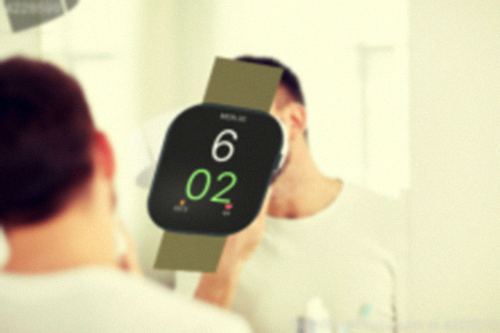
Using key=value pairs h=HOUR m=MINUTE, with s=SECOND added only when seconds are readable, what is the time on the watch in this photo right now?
h=6 m=2
